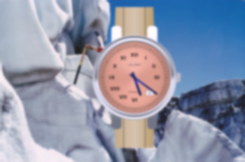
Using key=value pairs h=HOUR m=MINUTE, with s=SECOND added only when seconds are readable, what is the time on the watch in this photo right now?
h=5 m=21
